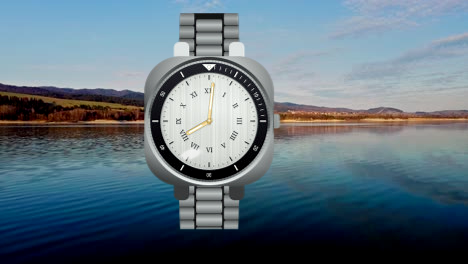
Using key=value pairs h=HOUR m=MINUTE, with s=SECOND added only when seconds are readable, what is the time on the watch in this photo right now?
h=8 m=1
